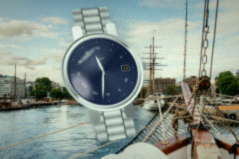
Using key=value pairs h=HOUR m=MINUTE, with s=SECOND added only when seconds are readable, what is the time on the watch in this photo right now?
h=11 m=32
